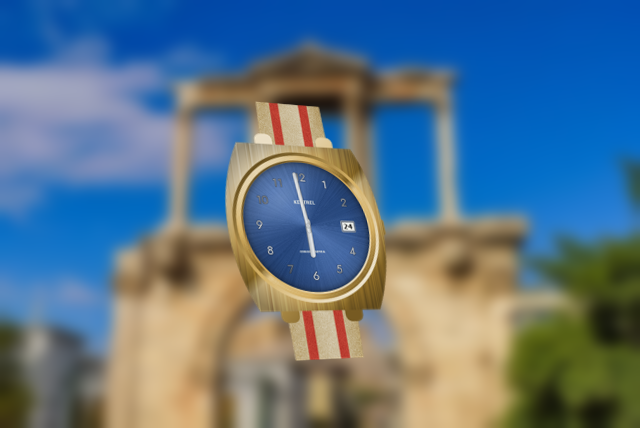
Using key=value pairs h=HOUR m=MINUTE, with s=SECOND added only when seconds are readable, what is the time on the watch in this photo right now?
h=5 m=59
